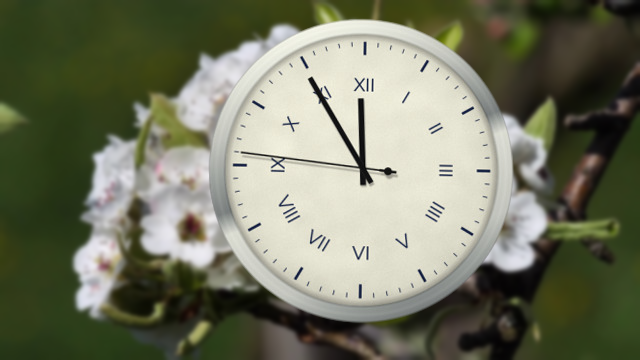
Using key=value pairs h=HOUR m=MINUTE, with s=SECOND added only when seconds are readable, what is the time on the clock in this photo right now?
h=11 m=54 s=46
